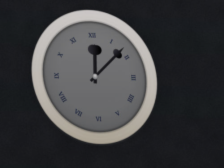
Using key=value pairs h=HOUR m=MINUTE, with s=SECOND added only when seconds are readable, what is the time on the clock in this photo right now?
h=12 m=8
